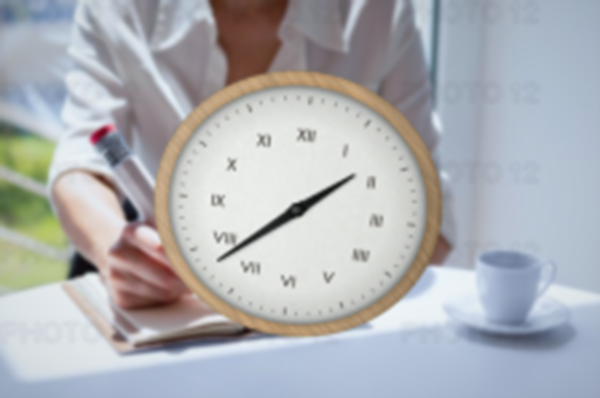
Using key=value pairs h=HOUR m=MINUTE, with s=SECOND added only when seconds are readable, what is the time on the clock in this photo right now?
h=1 m=38
